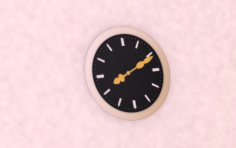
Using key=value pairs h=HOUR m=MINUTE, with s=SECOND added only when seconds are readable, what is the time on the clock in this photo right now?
h=8 m=11
